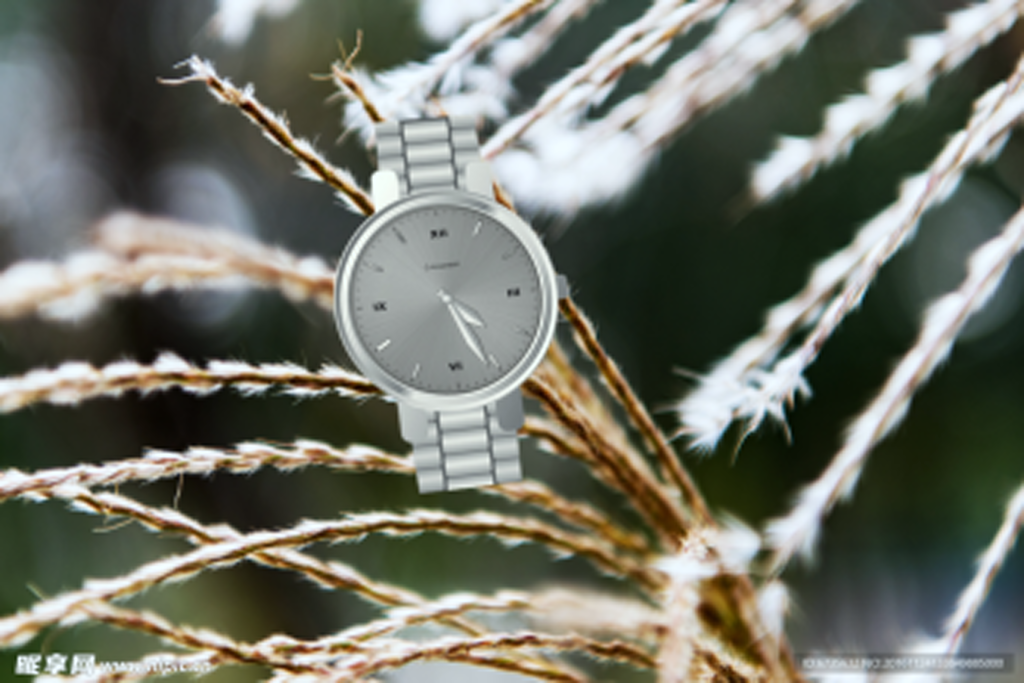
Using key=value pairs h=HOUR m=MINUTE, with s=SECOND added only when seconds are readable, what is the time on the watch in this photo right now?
h=4 m=26
